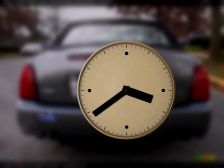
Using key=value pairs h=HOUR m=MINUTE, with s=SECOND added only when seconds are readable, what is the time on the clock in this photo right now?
h=3 m=39
